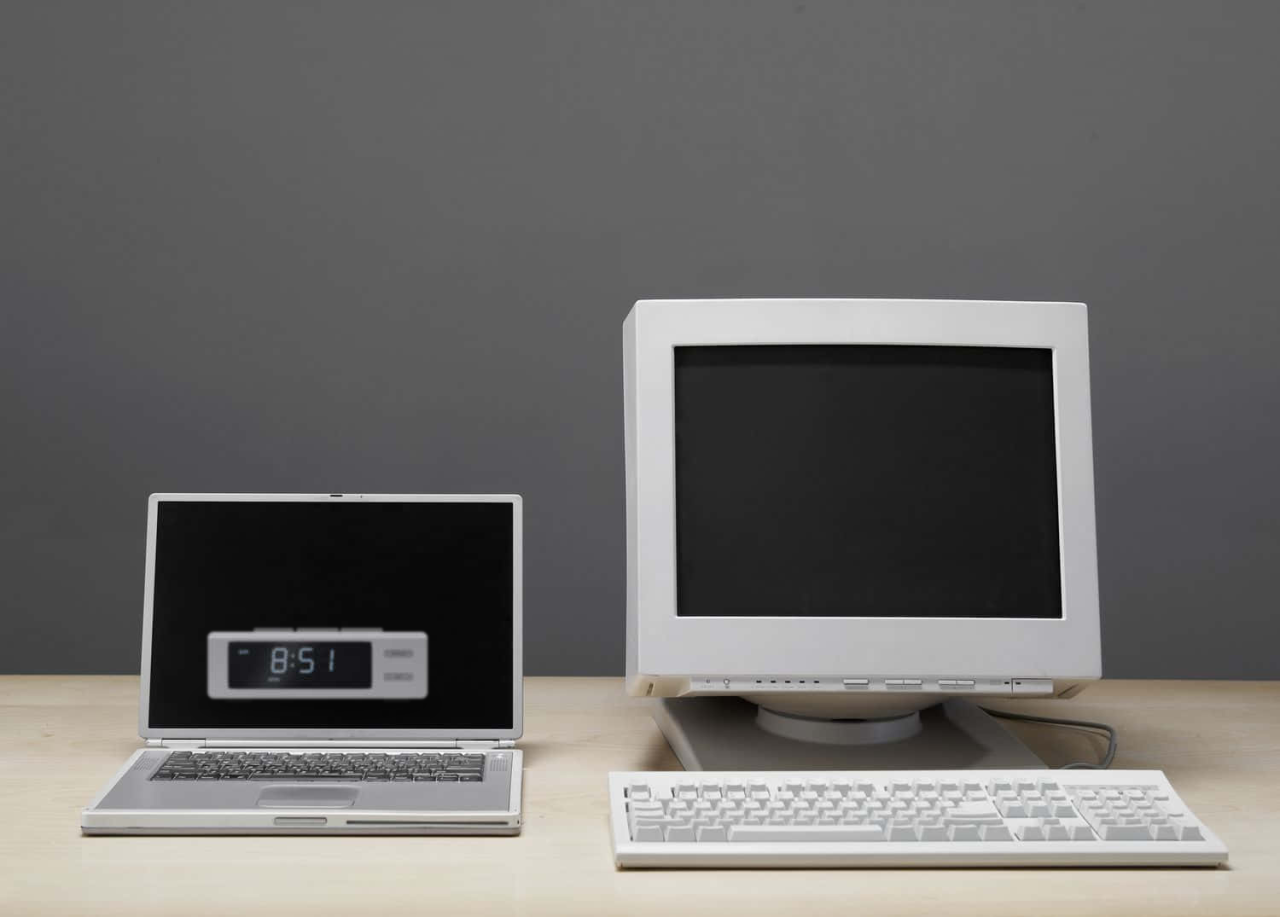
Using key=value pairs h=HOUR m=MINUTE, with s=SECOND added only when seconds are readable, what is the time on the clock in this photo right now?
h=8 m=51
